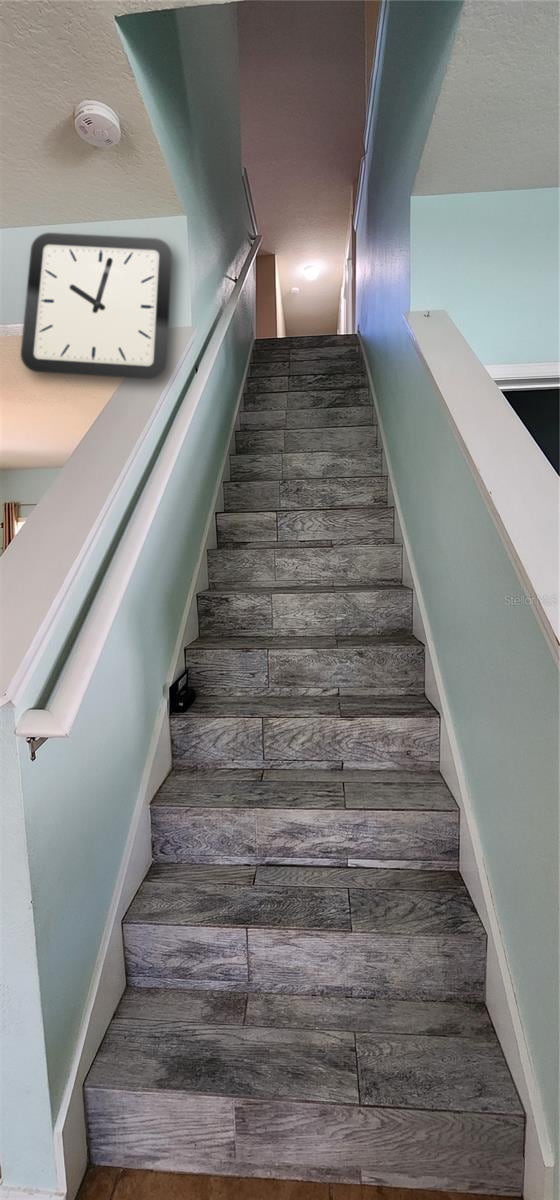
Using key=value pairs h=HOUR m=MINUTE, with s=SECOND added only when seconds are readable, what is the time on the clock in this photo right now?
h=10 m=2
